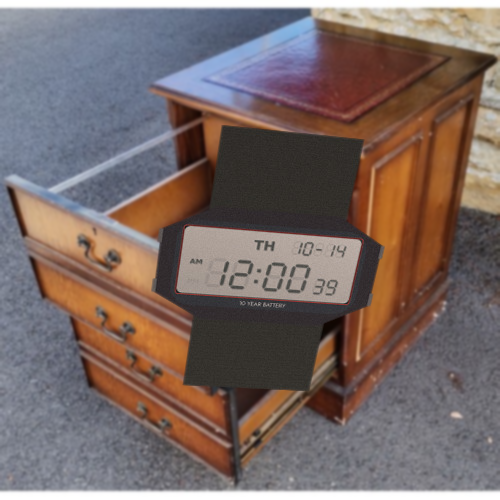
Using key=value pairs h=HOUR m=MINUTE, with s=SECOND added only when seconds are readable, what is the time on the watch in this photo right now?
h=12 m=0 s=39
